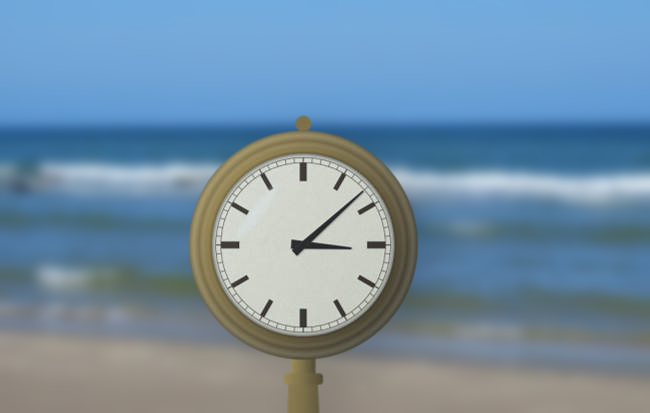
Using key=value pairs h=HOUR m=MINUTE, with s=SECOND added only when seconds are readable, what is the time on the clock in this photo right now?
h=3 m=8
